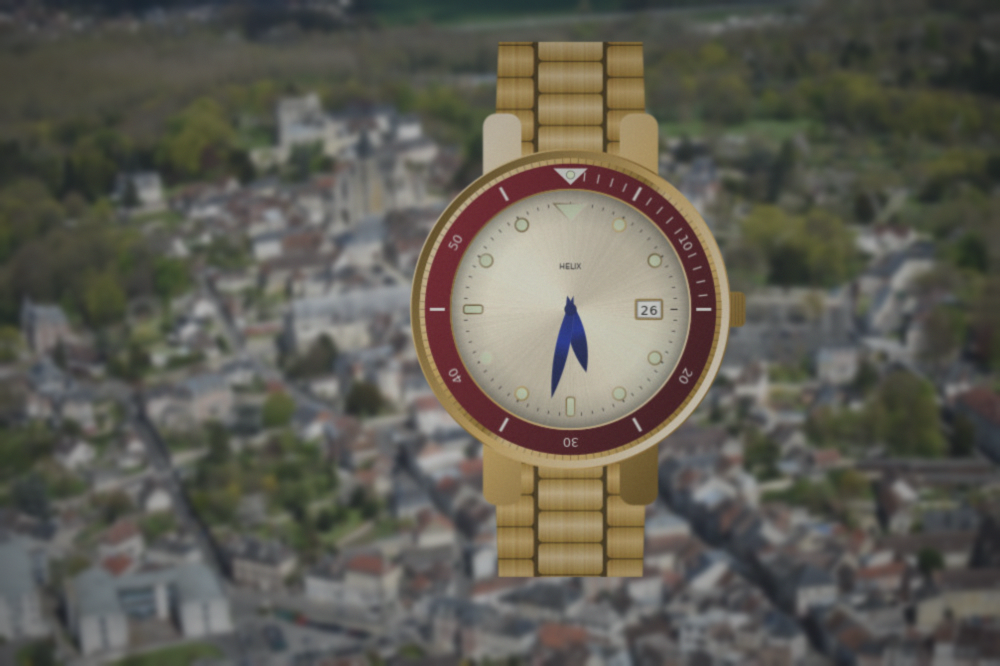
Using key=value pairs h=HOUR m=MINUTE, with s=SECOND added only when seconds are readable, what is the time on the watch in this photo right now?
h=5 m=32
